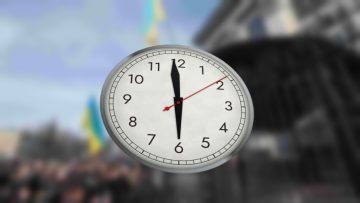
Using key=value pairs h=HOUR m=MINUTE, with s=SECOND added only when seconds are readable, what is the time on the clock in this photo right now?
h=5 m=59 s=9
